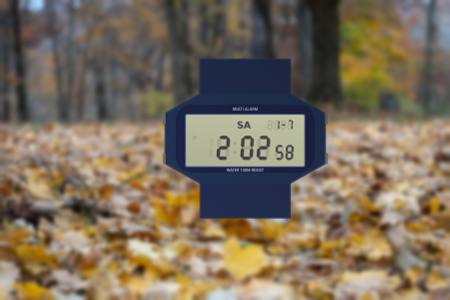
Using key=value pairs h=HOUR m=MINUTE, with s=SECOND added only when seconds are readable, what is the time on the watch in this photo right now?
h=2 m=2 s=58
